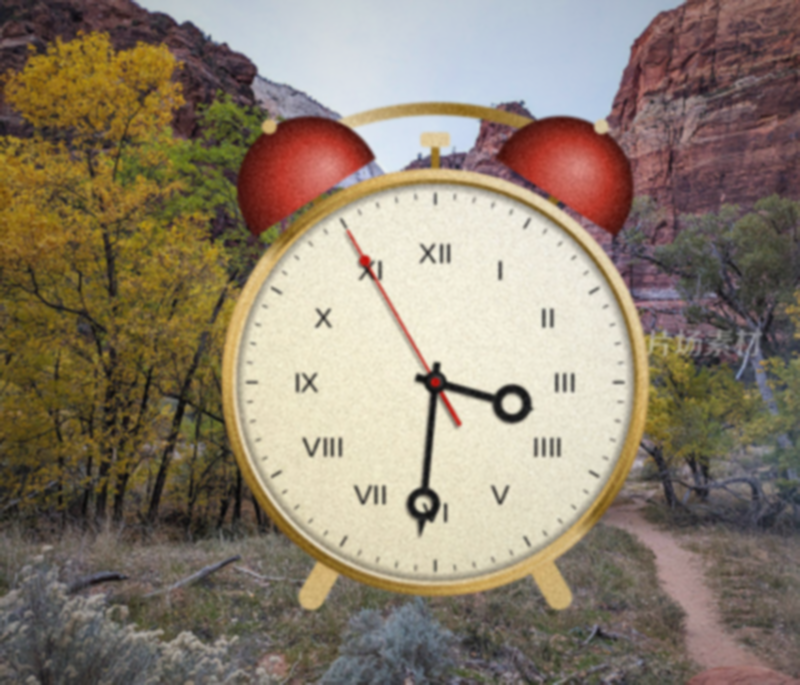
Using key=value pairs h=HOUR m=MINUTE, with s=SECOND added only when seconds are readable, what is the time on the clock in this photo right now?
h=3 m=30 s=55
